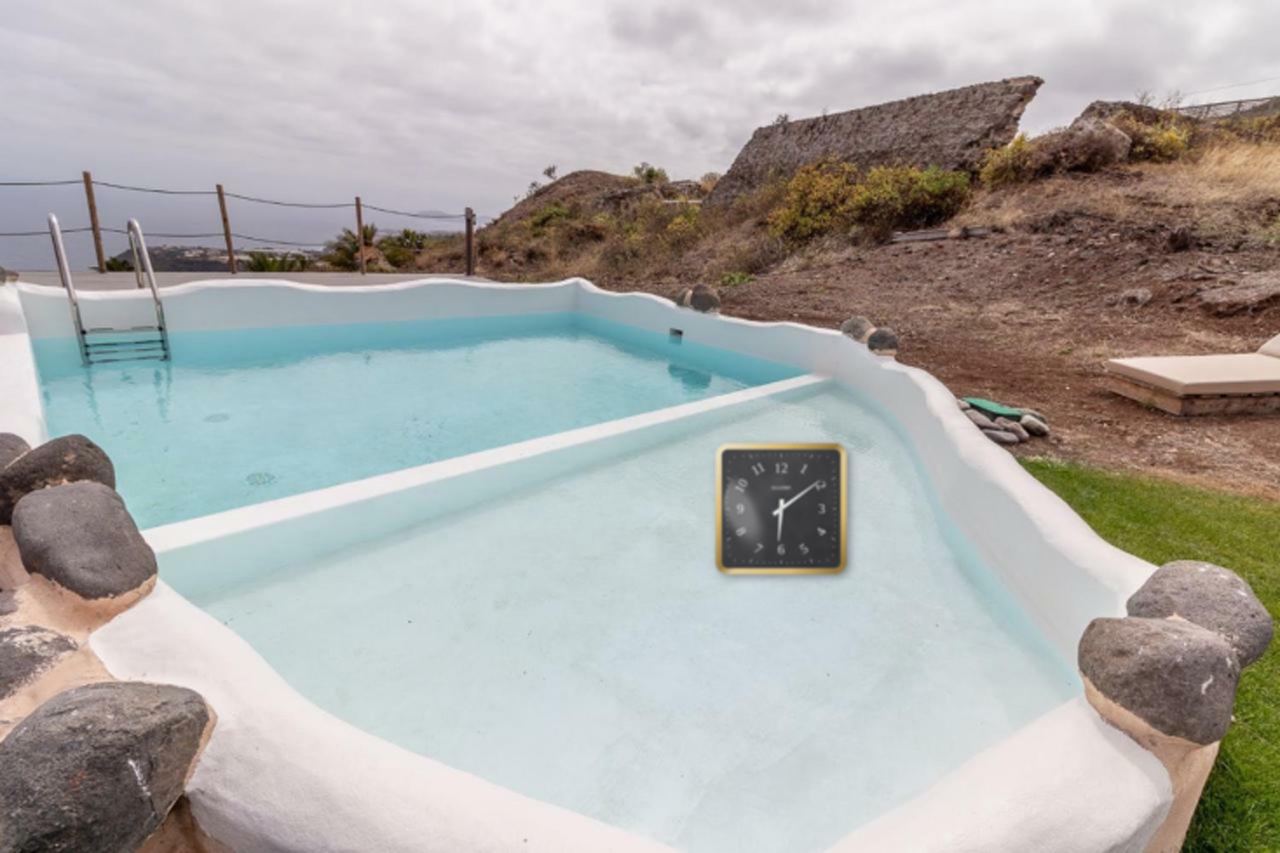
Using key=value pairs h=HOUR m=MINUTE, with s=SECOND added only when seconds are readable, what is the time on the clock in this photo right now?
h=6 m=9
